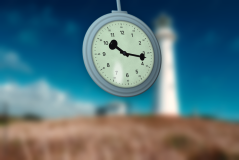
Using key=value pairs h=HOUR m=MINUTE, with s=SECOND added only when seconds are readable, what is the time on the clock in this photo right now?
h=10 m=17
